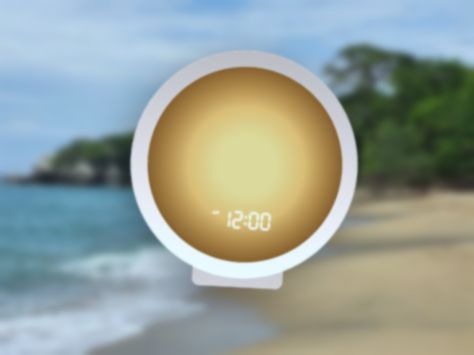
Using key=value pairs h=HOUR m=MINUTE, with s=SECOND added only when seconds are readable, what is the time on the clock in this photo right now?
h=12 m=0
